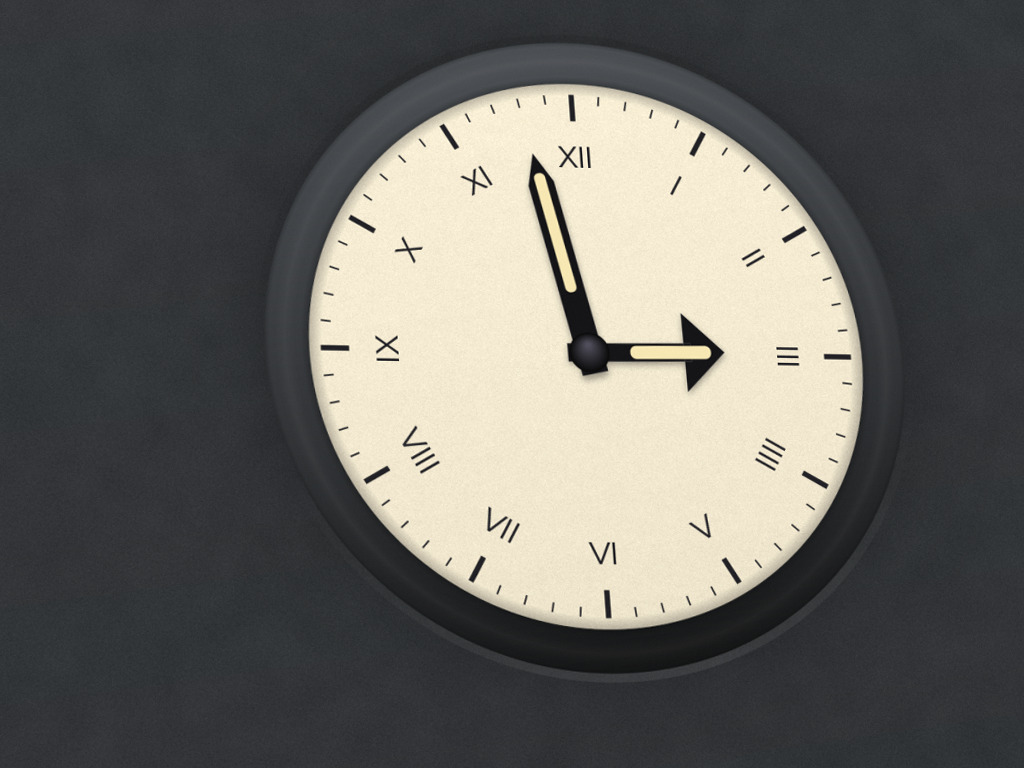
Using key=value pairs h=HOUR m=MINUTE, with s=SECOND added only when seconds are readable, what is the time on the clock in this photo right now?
h=2 m=58
